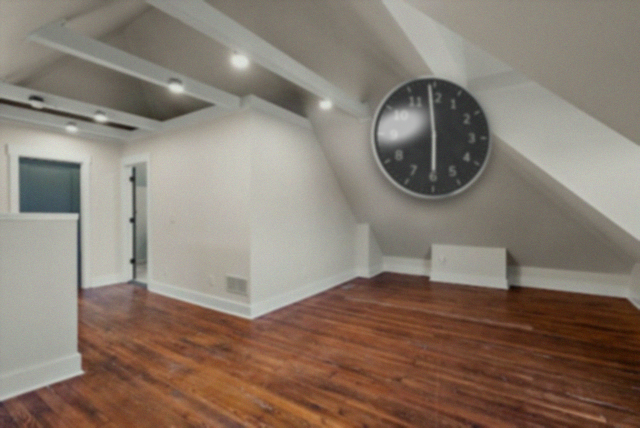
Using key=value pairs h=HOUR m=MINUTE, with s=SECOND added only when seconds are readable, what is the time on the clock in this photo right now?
h=5 m=59
